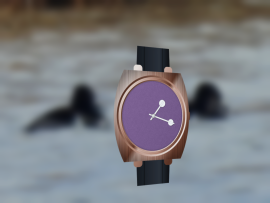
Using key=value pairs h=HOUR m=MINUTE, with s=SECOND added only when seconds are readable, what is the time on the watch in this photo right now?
h=1 m=18
